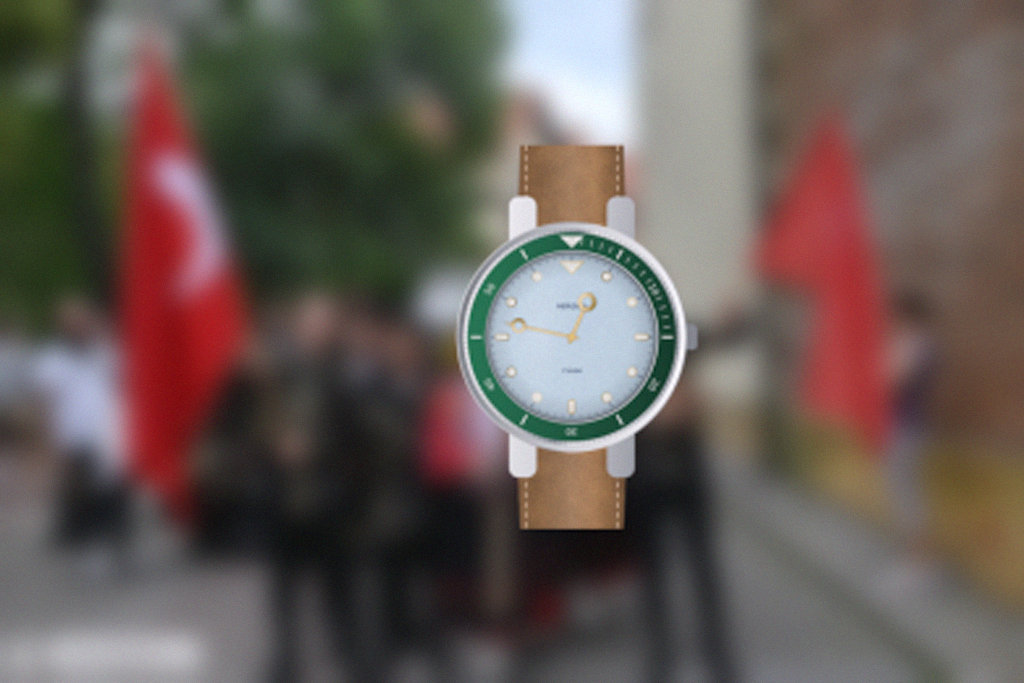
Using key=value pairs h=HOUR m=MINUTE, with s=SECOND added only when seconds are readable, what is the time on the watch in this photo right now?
h=12 m=47
